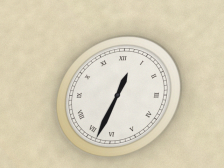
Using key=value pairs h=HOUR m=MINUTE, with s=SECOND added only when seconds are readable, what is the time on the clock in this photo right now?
h=12 m=33
